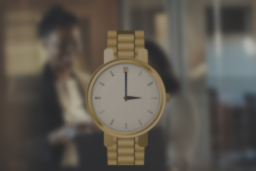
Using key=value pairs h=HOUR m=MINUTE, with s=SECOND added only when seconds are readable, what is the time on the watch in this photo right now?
h=3 m=0
